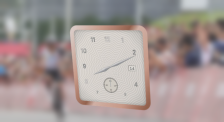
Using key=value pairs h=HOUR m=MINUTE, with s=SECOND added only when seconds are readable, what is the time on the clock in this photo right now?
h=8 m=11
